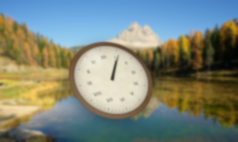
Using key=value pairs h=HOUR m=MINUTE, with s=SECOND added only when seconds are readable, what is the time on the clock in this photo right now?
h=1 m=6
